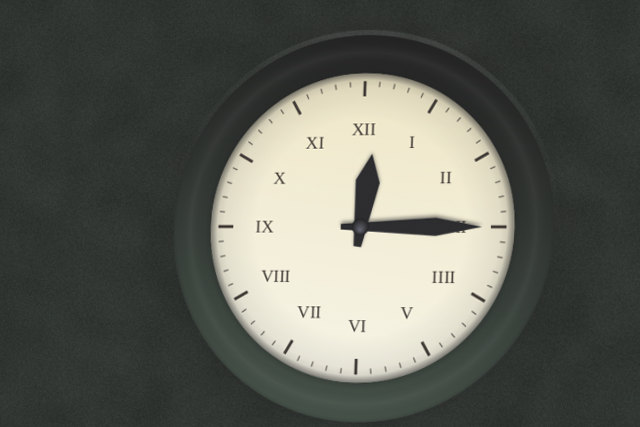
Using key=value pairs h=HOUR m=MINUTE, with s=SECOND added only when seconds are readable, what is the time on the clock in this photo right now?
h=12 m=15
